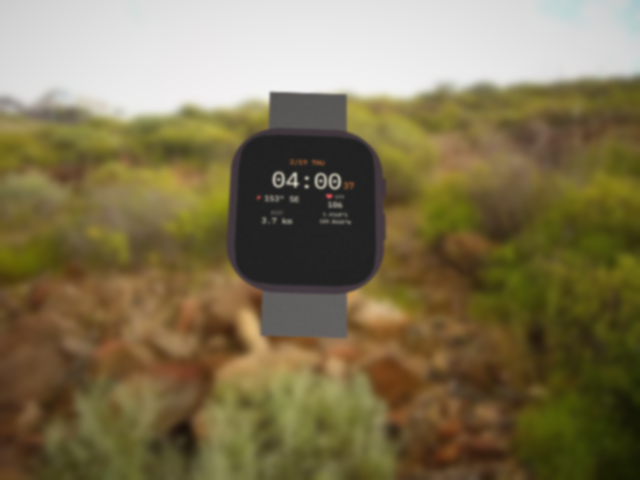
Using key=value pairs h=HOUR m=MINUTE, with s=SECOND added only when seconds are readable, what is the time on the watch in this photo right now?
h=4 m=0
